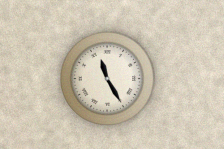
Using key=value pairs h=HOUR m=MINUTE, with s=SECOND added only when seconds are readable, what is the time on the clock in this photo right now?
h=11 m=25
